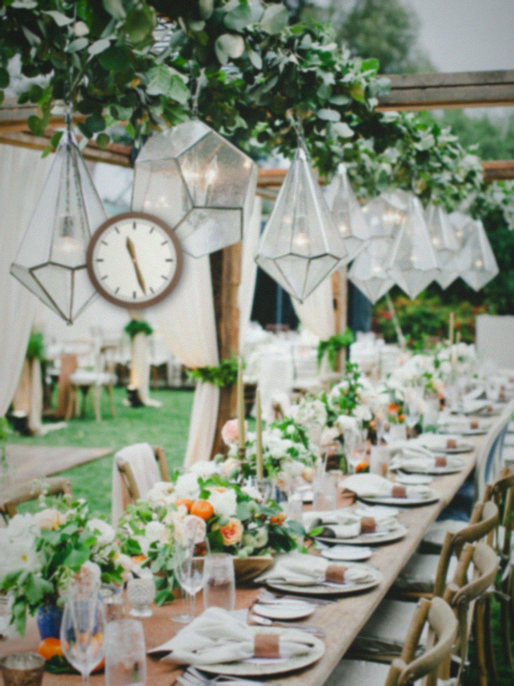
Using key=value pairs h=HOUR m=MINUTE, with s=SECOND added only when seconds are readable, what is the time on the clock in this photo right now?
h=11 m=27
